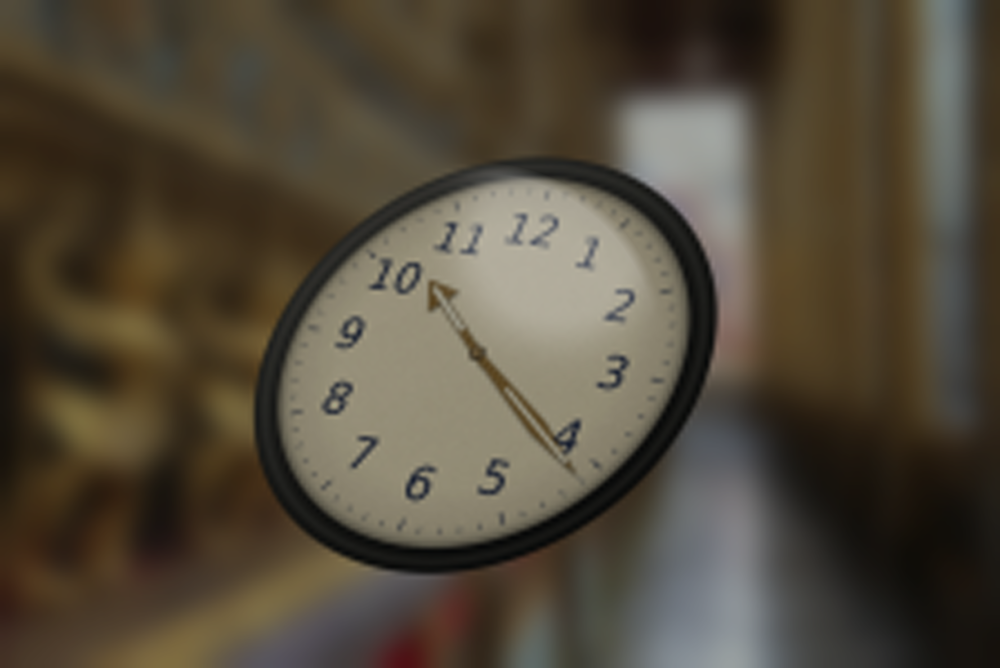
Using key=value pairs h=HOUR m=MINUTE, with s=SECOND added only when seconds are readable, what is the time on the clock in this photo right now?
h=10 m=21
